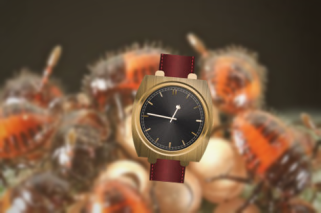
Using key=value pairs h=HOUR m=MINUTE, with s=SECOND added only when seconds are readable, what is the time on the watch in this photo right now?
h=12 m=46
